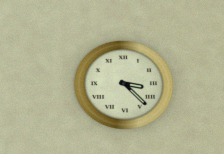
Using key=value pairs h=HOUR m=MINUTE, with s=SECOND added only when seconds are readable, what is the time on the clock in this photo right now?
h=3 m=23
